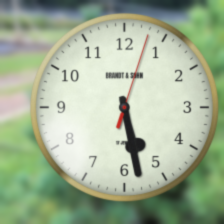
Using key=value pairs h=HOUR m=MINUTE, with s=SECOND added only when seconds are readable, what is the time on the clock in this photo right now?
h=5 m=28 s=3
